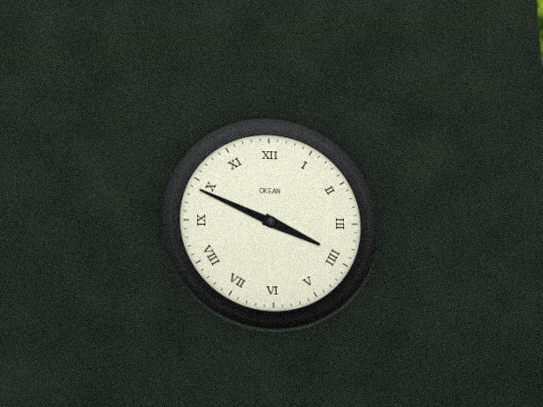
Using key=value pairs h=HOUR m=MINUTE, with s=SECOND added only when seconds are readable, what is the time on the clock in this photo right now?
h=3 m=49
